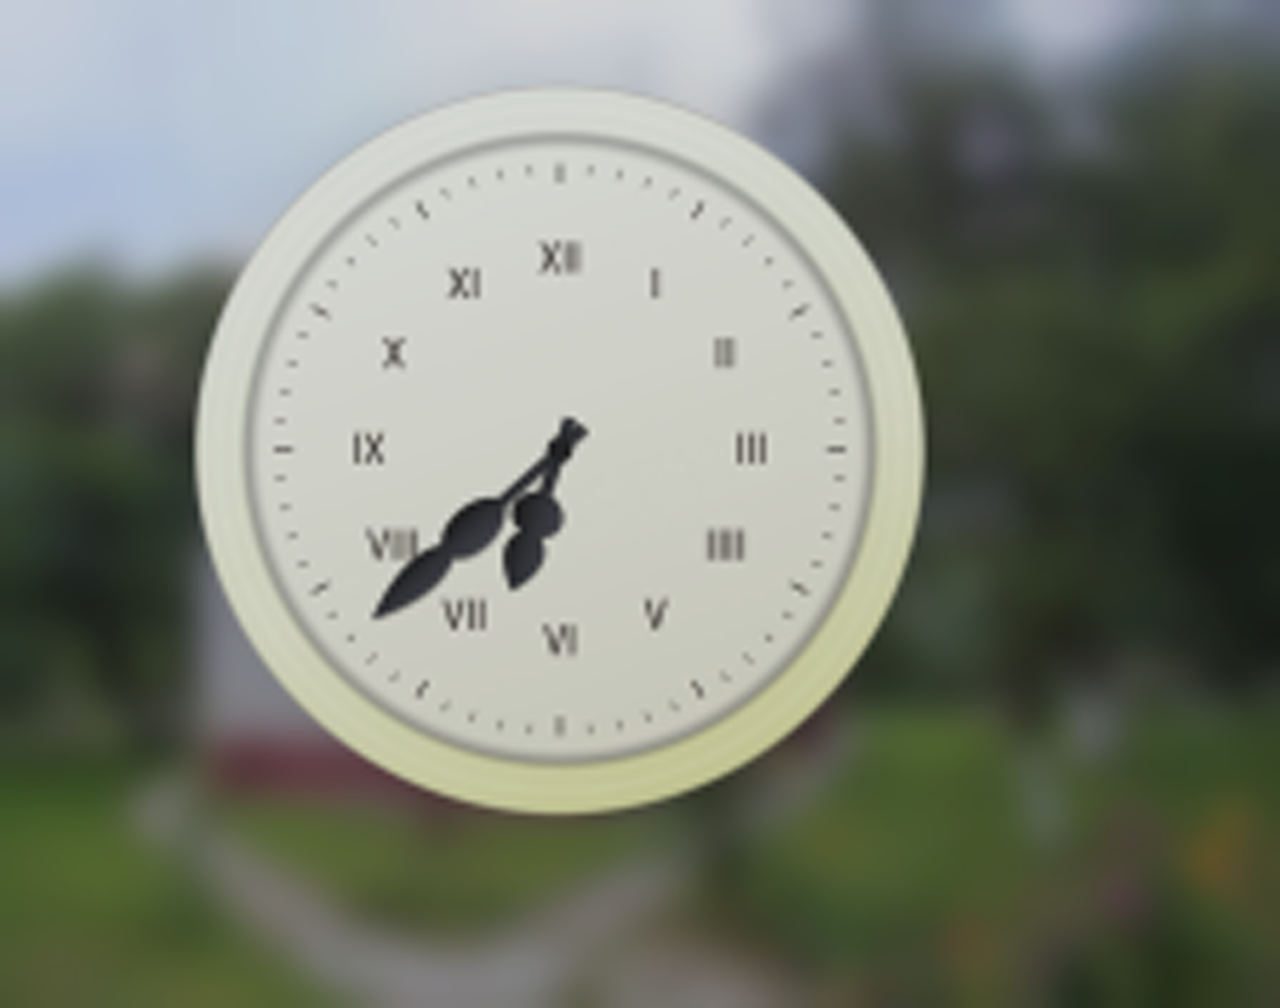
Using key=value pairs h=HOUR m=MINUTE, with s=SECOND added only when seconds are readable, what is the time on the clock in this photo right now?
h=6 m=38
